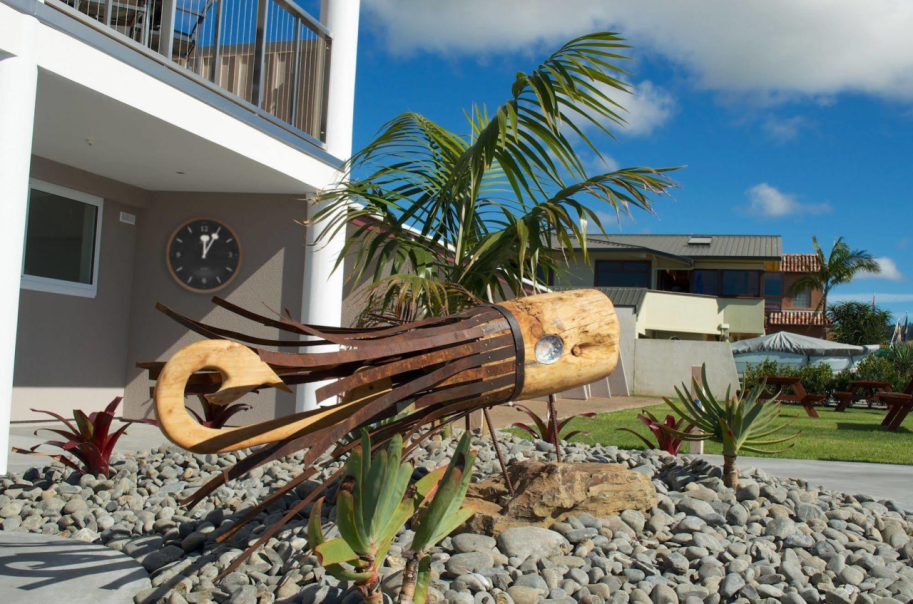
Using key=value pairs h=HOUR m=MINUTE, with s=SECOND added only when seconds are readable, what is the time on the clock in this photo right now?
h=12 m=5
